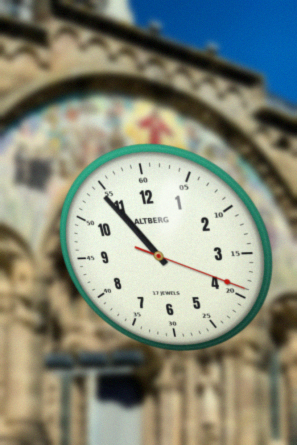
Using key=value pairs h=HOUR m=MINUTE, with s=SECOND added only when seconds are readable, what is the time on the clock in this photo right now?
h=10 m=54 s=19
